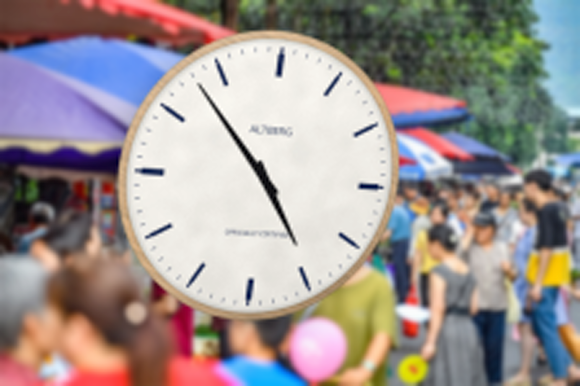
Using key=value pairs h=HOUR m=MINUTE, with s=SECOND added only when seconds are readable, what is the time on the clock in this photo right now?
h=4 m=53
